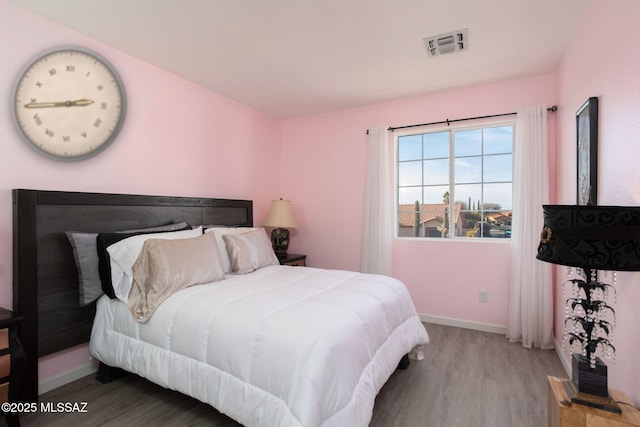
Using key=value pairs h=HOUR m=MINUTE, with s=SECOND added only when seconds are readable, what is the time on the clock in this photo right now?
h=2 m=44
